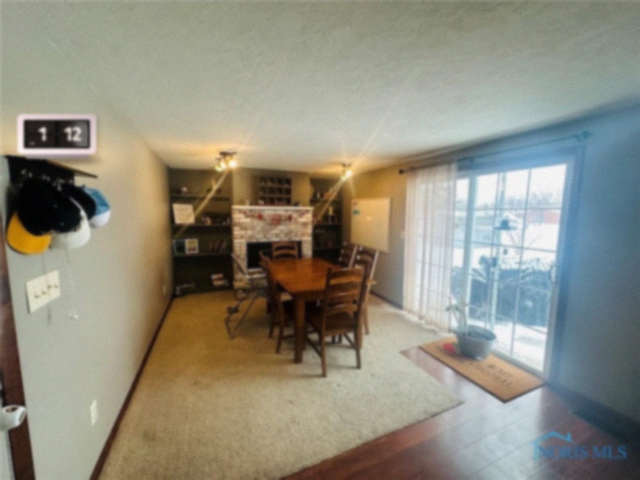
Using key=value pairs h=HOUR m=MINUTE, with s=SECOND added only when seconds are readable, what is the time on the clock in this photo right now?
h=1 m=12
